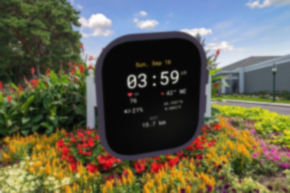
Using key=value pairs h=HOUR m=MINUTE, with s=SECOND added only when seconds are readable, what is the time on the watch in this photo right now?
h=3 m=59
